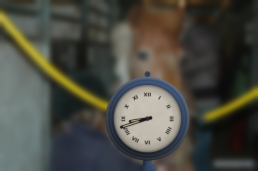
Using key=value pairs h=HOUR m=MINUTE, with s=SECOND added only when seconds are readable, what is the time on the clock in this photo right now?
h=8 m=42
